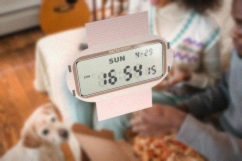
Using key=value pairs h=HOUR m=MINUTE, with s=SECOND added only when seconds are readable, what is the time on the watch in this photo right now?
h=16 m=54 s=15
